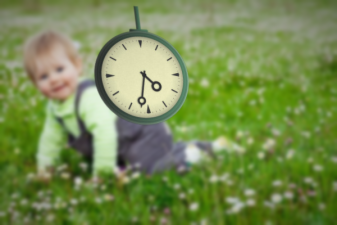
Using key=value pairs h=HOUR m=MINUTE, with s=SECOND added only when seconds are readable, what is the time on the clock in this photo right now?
h=4 m=32
